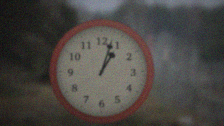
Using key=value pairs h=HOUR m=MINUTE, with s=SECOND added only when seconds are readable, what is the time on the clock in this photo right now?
h=1 m=3
